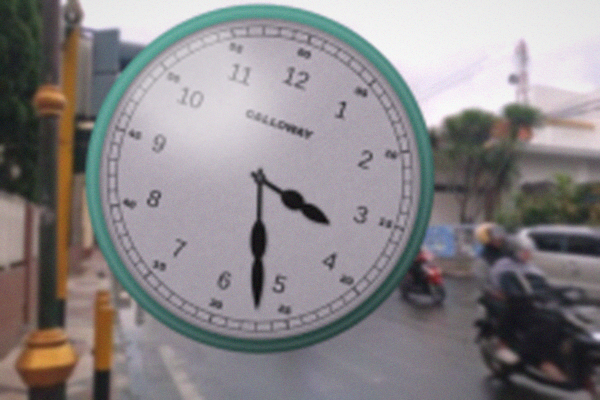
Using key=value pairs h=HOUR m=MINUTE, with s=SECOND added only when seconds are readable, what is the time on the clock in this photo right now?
h=3 m=27
